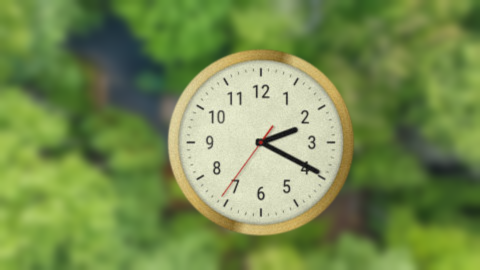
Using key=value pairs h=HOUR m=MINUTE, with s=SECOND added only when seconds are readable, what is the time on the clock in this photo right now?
h=2 m=19 s=36
